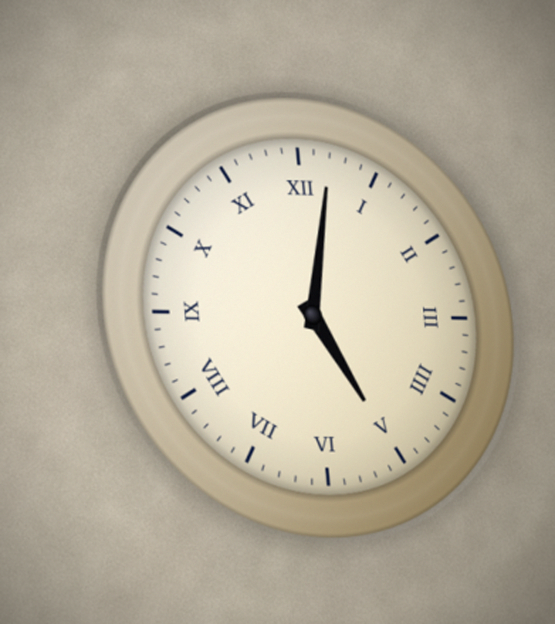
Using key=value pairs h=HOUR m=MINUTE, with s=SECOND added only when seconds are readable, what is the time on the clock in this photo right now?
h=5 m=2
